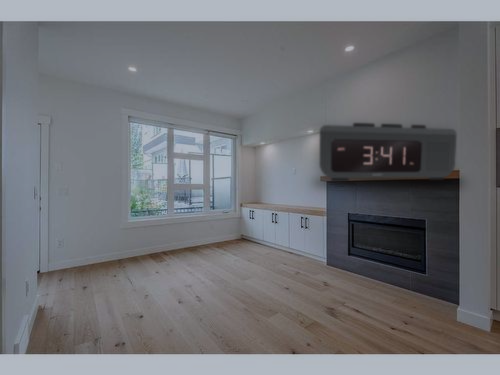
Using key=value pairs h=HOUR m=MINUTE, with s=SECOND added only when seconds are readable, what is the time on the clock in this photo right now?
h=3 m=41
